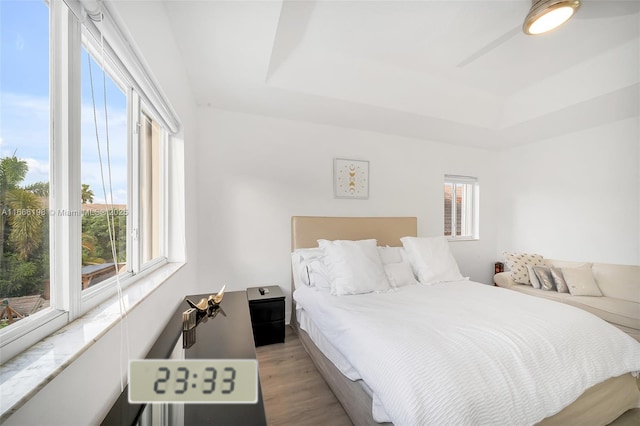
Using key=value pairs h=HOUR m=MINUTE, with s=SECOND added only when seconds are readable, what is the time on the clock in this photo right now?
h=23 m=33
